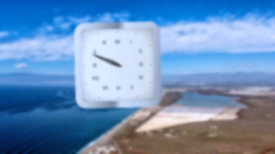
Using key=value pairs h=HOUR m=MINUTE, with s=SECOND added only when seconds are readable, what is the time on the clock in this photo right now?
h=9 m=49
